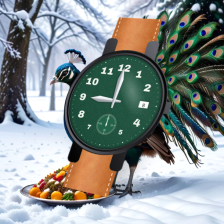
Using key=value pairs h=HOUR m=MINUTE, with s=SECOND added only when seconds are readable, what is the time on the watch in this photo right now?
h=9 m=0
